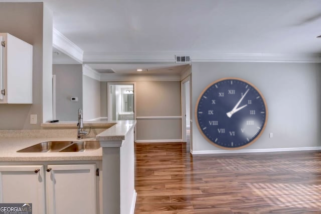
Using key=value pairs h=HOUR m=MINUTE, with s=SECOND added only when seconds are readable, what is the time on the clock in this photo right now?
h=2 m=6
